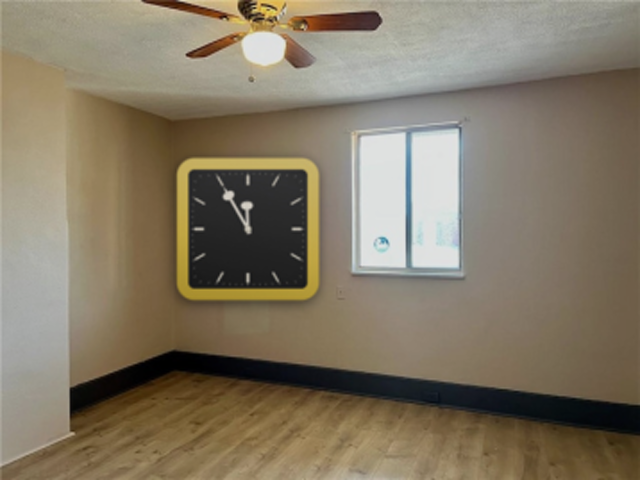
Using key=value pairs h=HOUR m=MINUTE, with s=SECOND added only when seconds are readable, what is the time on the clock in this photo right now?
h=11 m=55
